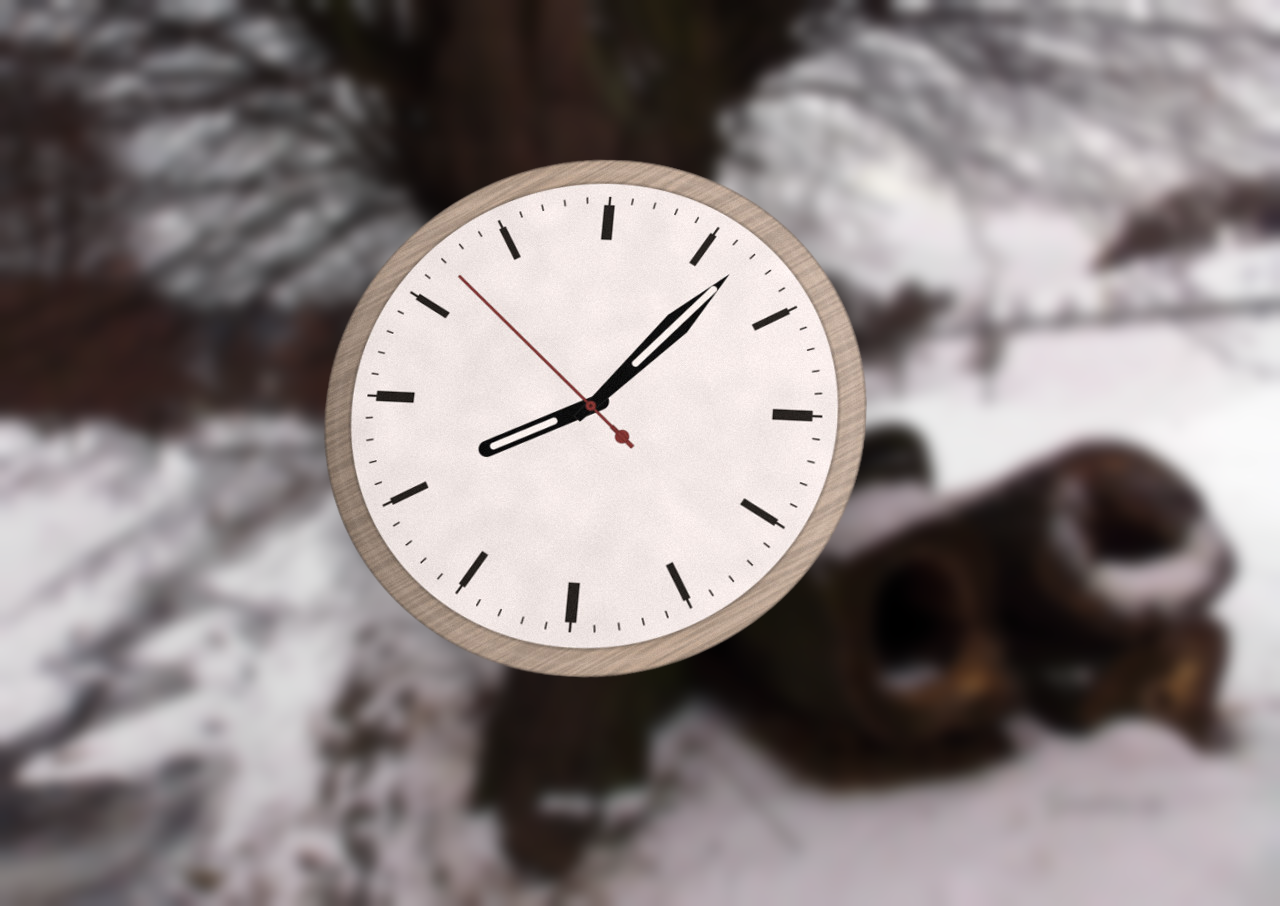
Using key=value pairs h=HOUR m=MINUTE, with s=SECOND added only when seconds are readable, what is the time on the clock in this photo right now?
h=8 m=6 s=52
